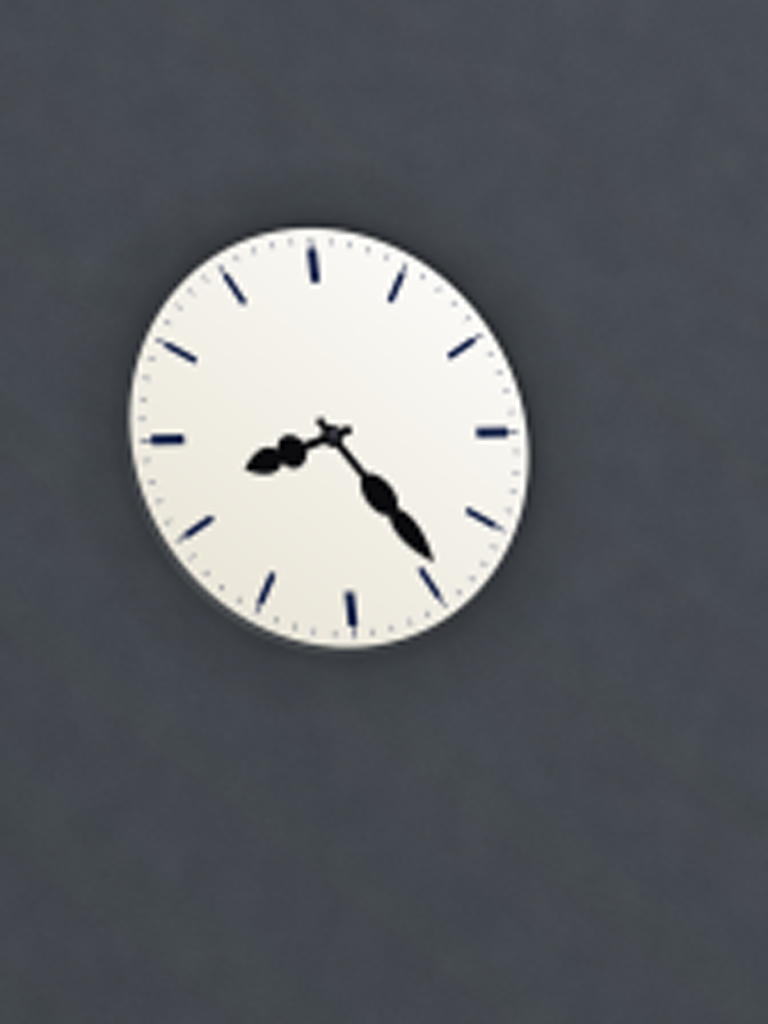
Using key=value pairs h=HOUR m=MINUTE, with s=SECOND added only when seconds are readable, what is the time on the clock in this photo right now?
h=8 m=24
